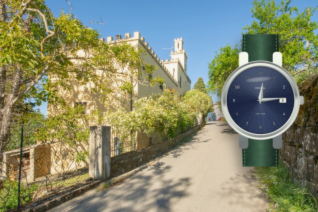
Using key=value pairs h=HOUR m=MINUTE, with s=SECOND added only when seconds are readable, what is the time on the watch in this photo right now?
h=12 m=14
